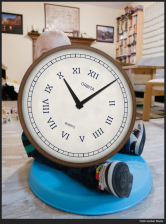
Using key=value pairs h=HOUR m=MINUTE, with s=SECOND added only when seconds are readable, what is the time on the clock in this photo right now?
h=10 m=5
